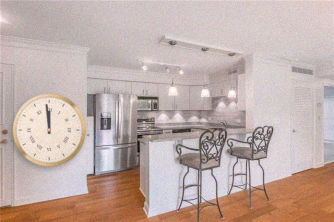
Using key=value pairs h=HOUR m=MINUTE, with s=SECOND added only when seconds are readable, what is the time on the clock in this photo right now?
h=11 m=59
